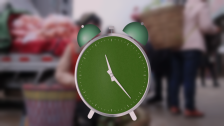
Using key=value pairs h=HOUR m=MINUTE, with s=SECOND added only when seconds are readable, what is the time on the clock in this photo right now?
h=11 m=23
